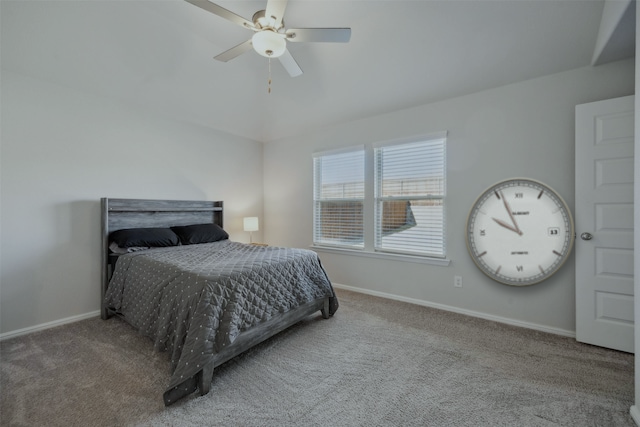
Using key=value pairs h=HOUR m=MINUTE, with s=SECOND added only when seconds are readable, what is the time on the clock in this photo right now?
h=9 m=56
